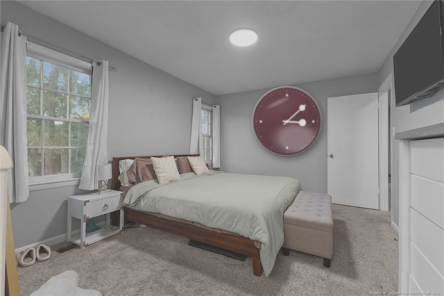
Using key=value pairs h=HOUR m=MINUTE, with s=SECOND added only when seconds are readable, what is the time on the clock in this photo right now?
h=3 m=8
